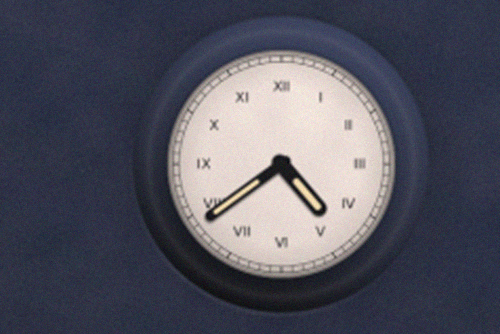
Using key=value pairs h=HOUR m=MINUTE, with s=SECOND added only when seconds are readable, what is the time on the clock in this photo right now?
h=4 m=39
